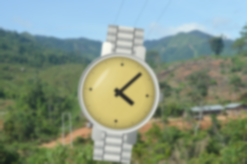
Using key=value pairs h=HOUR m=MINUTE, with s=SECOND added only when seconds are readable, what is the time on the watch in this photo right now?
h=4 m=7
